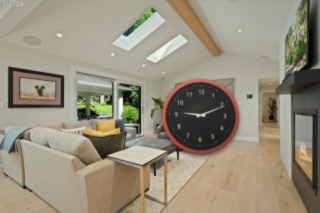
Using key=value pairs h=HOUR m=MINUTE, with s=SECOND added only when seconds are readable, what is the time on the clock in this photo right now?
h=9 m=11
